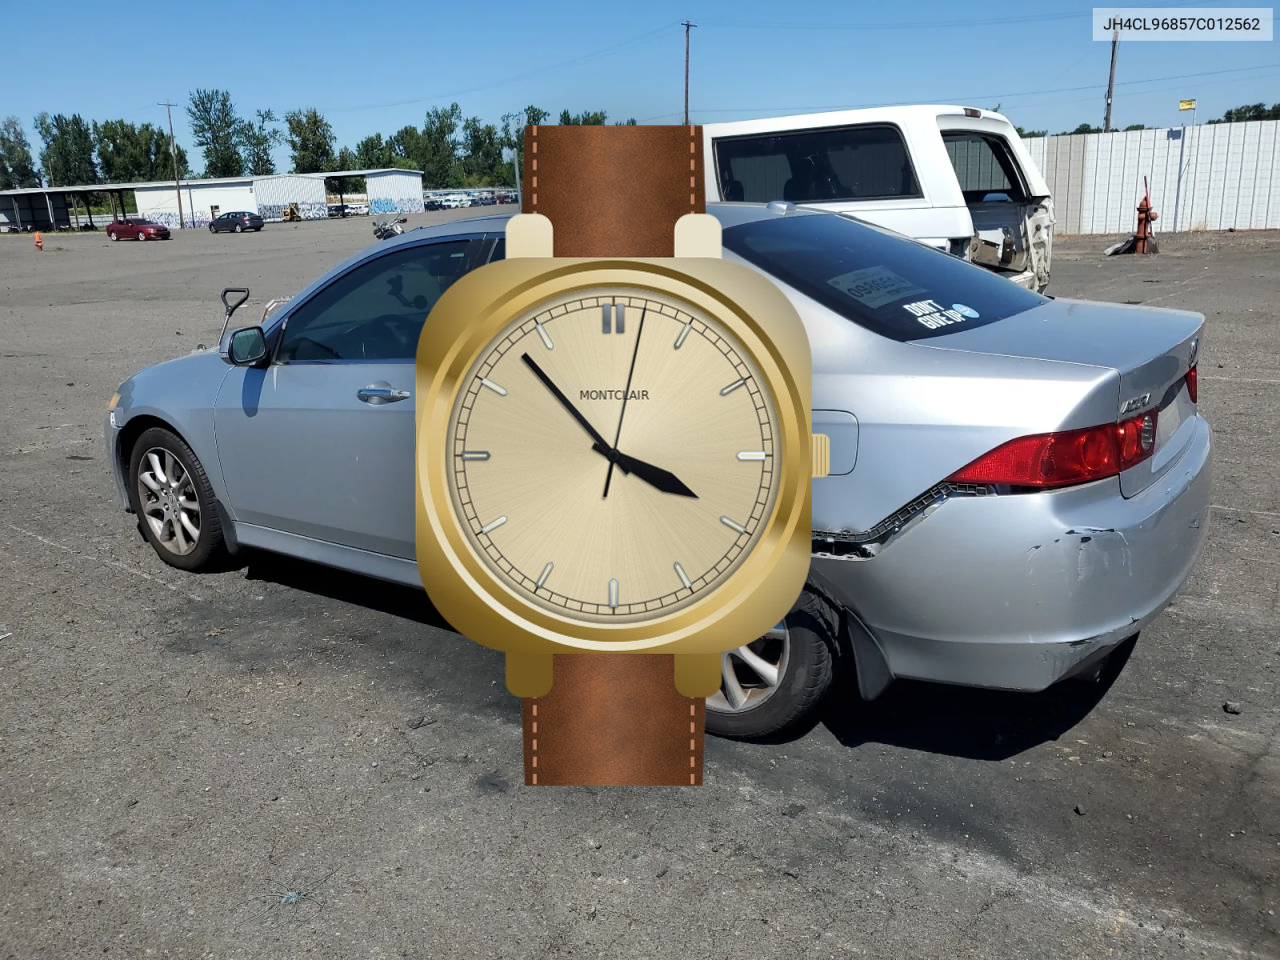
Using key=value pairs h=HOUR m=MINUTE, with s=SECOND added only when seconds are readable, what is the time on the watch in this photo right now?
h=3 m=53 s=2
